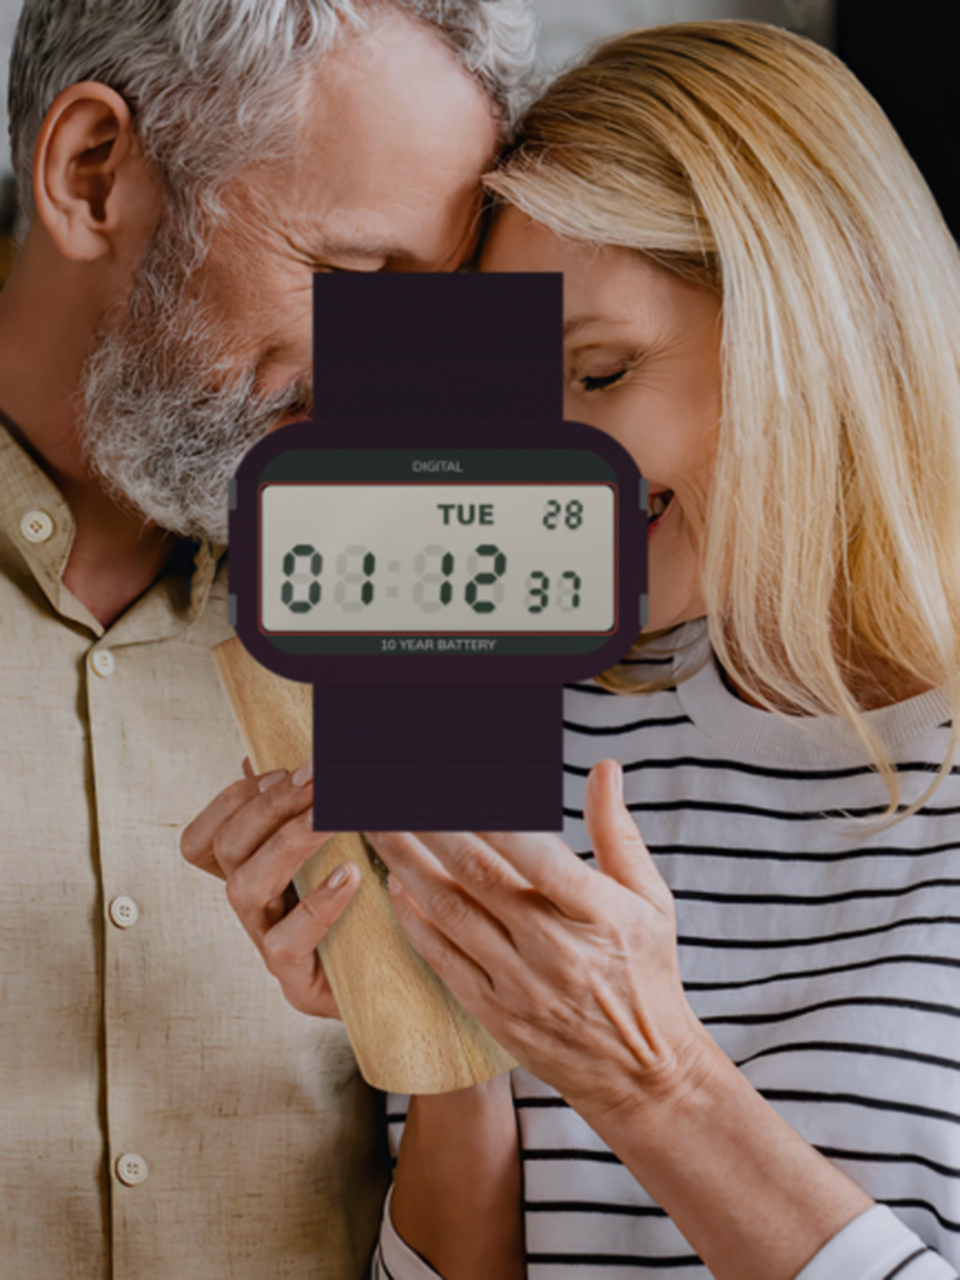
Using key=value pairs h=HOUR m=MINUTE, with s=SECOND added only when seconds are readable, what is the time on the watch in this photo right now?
h=1 m=12 s=37
